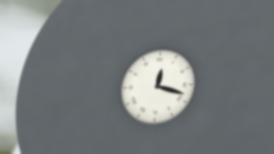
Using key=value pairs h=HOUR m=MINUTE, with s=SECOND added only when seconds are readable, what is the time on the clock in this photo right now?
h=12 m=18
